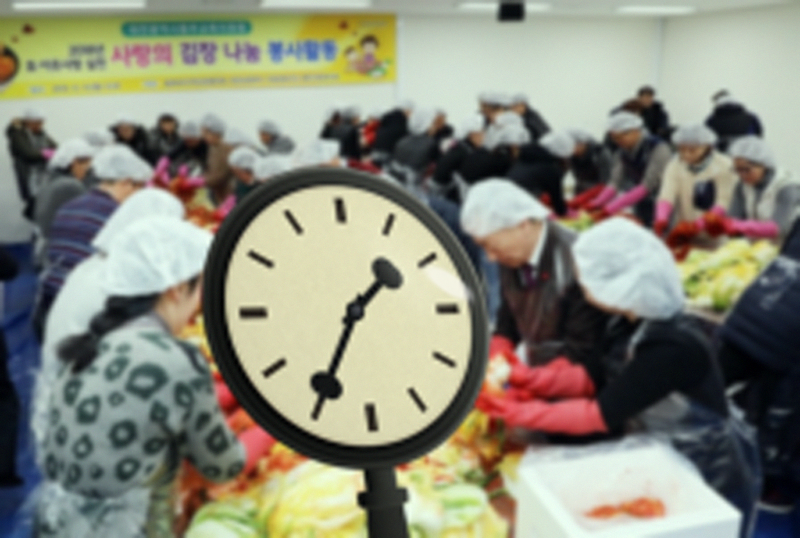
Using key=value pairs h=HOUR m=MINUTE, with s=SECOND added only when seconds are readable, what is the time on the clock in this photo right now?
h=1 m=35
